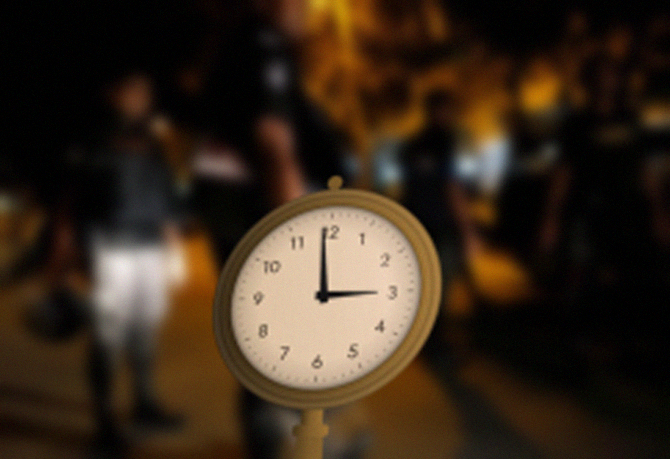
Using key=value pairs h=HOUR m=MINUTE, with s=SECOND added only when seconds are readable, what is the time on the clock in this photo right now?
h=2 m=59
